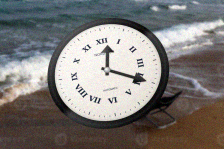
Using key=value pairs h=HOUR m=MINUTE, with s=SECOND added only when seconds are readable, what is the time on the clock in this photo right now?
h=12 m=20
